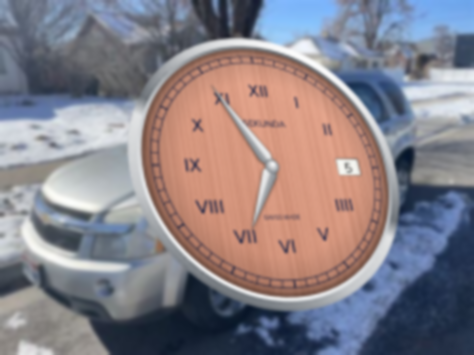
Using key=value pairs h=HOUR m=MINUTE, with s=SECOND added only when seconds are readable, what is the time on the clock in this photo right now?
h=6 m=55
